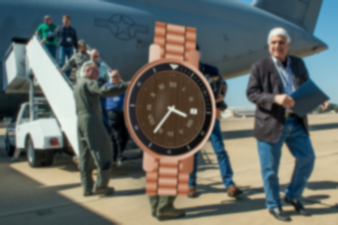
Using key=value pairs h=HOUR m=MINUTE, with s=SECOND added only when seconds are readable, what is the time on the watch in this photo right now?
h=3 m=36
